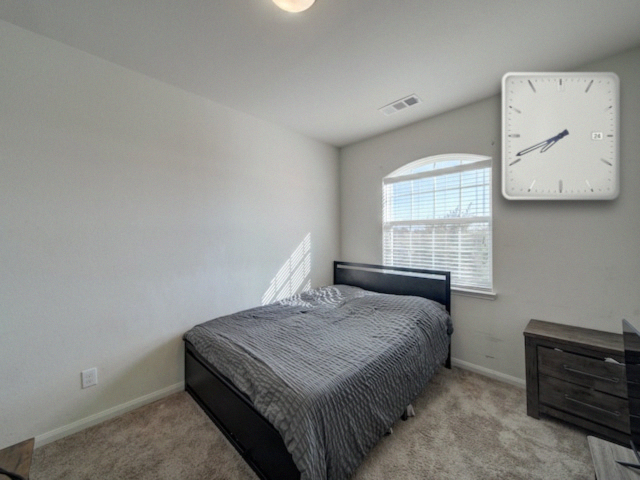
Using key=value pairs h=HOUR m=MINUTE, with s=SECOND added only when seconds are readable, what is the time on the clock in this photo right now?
h=7 m=41
